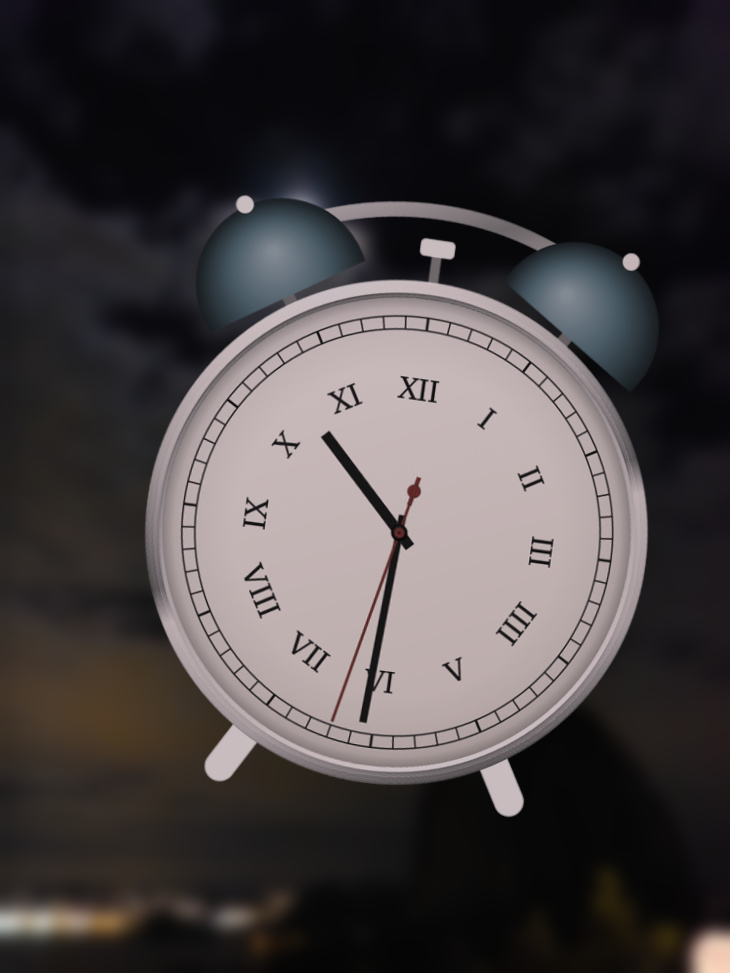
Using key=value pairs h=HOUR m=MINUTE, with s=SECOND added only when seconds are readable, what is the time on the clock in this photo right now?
h=10 m=30 s=32
